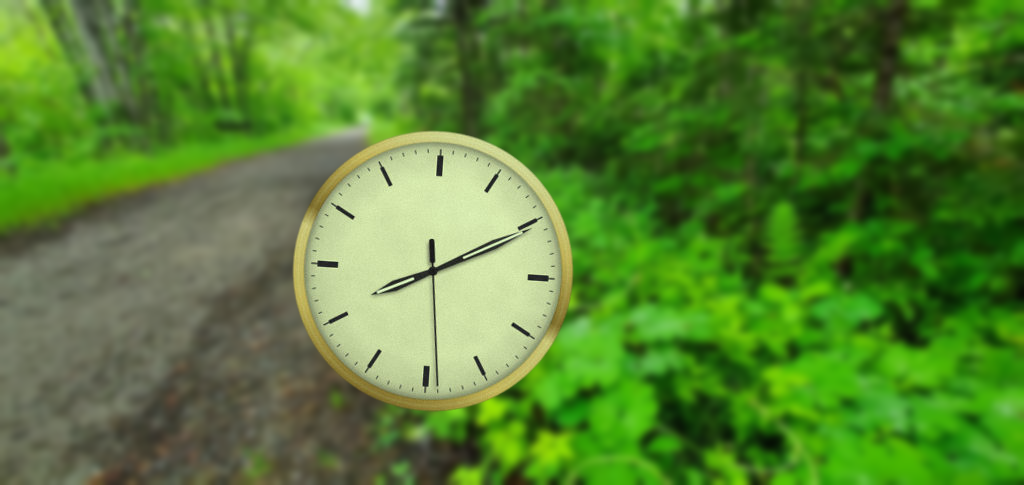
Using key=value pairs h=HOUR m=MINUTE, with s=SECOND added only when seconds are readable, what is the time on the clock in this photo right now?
h=8 m=10 s=29
